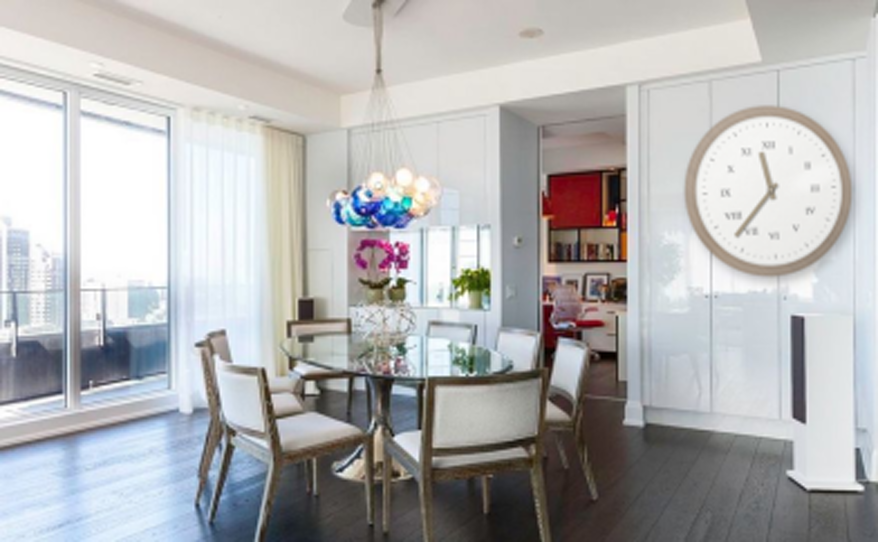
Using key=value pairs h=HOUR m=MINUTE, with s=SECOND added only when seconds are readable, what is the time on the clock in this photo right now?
h=11 m=37
